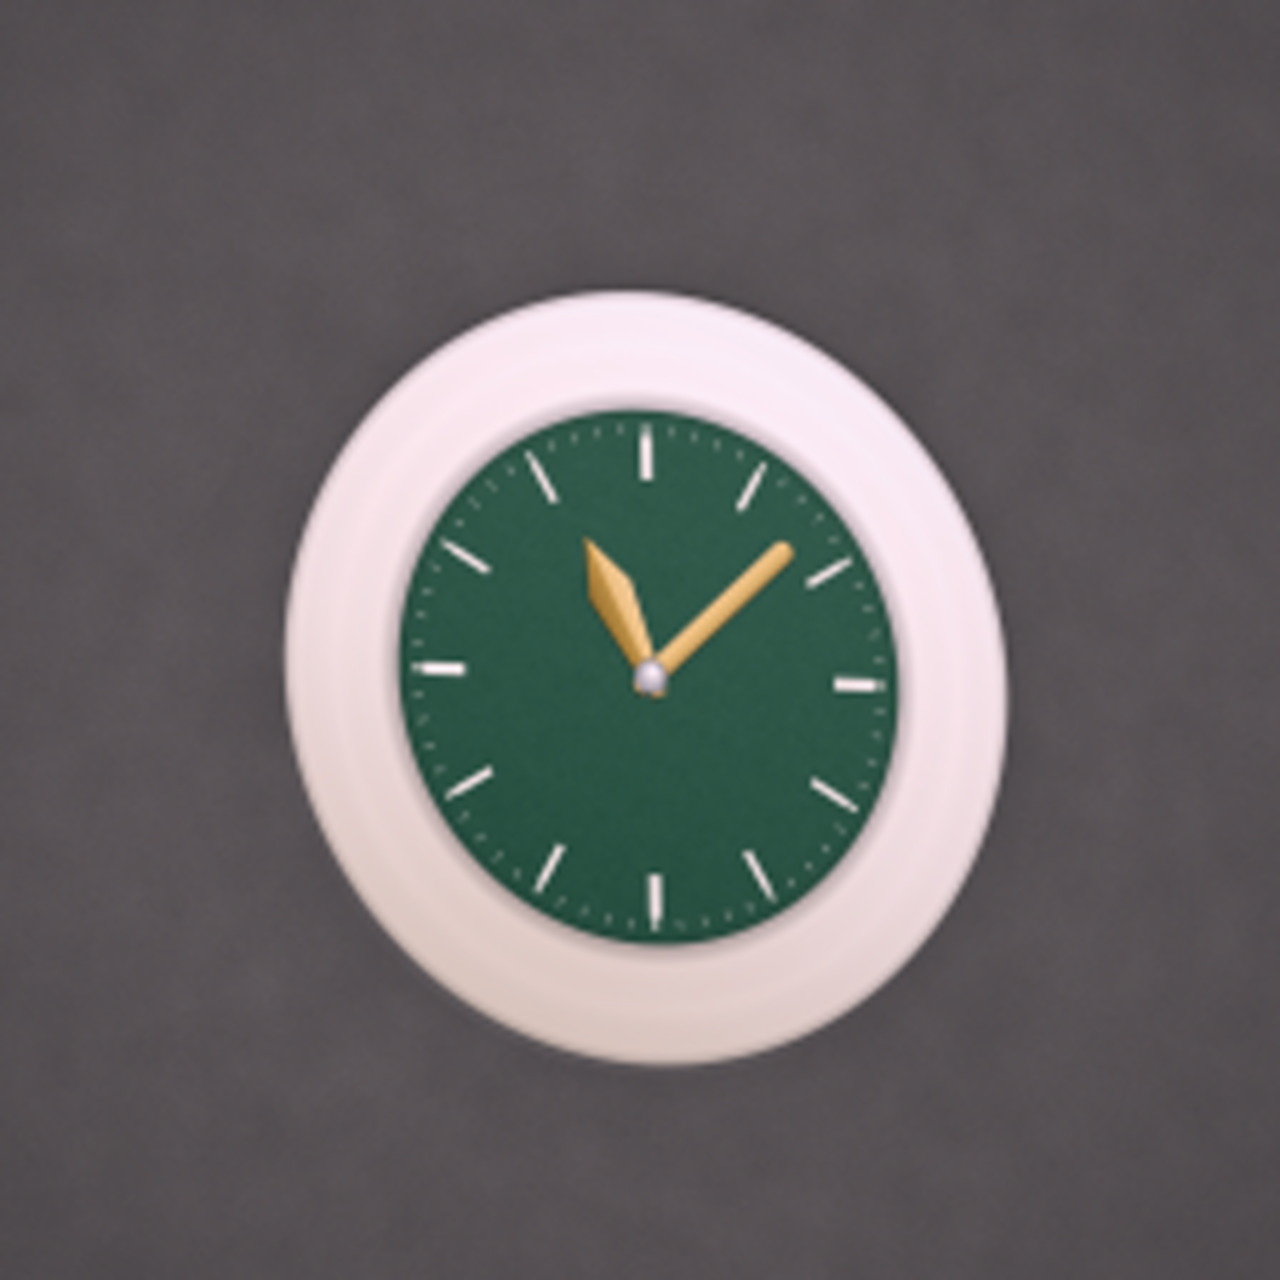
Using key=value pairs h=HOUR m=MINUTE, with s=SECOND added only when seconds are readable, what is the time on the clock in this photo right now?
h=11 m=8
